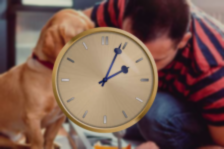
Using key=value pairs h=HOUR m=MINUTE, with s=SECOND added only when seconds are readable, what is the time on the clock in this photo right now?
h=2 m=4
